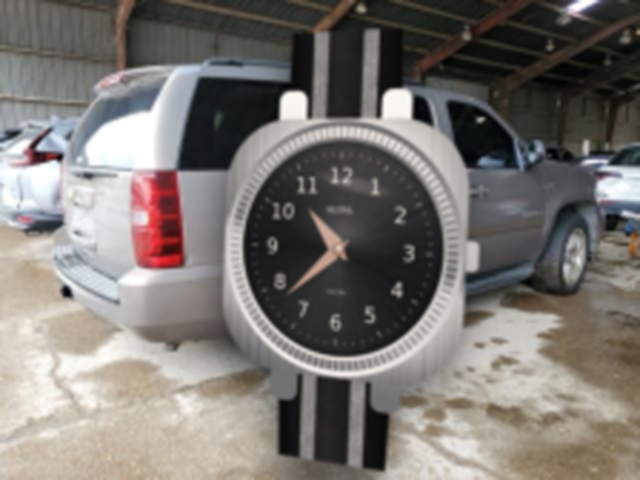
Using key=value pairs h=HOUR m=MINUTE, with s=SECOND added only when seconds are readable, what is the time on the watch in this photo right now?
h=10 m=38
